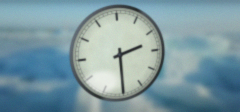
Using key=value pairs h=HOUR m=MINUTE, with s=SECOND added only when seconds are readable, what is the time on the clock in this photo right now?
h=2 m=30
